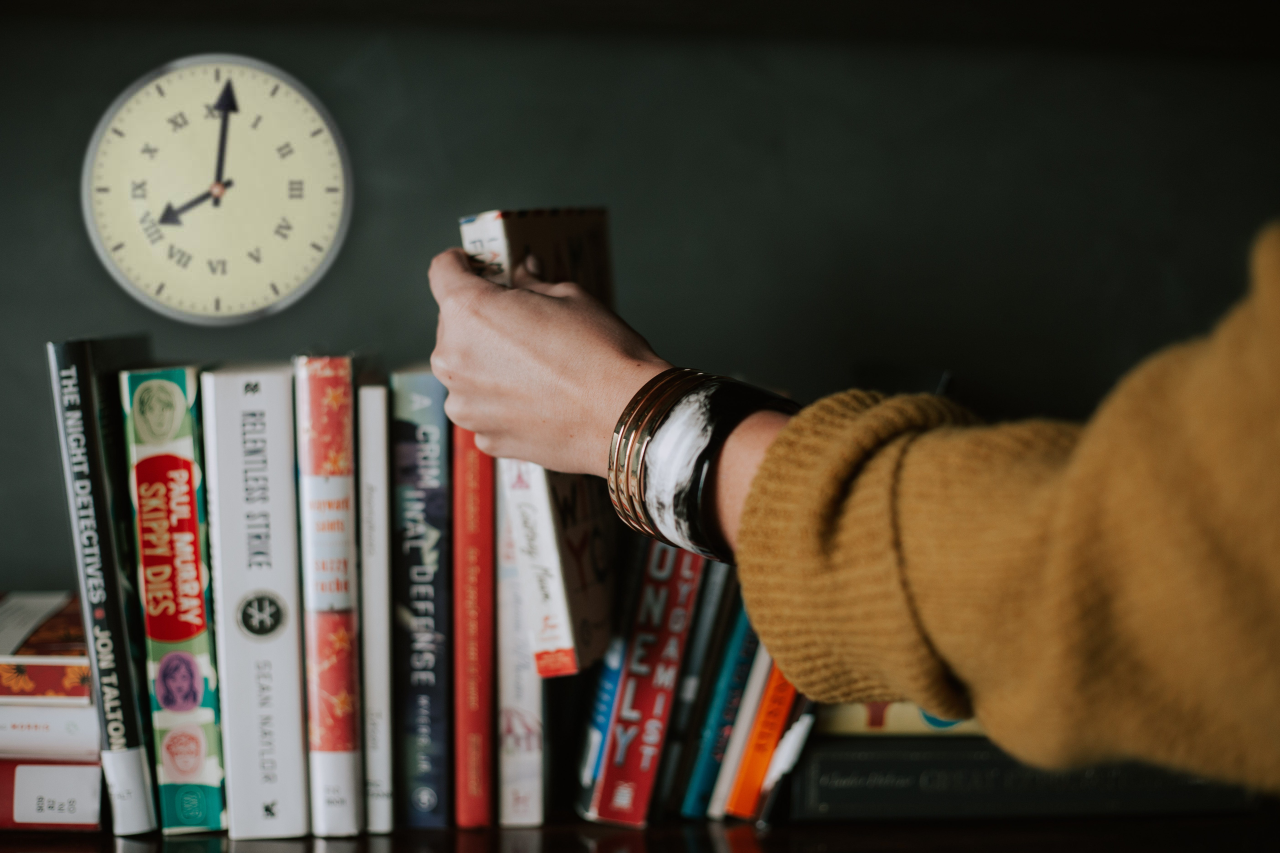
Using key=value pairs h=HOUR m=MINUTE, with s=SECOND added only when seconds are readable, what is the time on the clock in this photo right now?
h=8 m=1
